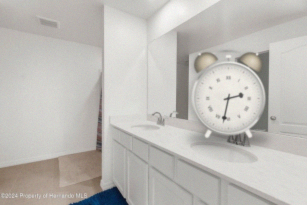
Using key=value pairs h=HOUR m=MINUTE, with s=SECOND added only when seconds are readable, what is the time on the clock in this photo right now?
h=2 m=32
